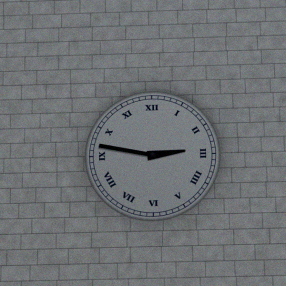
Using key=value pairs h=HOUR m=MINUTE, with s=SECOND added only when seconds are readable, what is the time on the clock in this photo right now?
h=2 m=47
